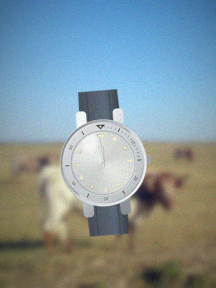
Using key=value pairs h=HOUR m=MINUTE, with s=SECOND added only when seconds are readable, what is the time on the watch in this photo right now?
h=11 m=59
